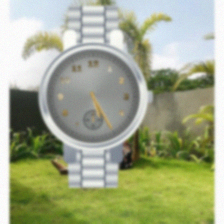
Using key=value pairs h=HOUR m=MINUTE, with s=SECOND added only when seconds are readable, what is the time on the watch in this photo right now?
h=5 m=25
